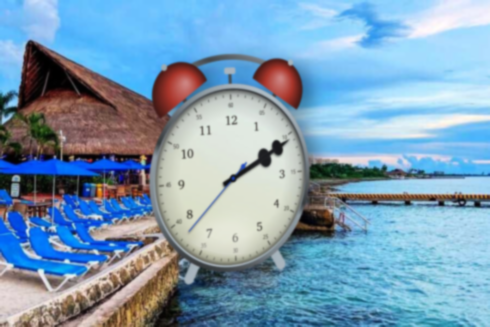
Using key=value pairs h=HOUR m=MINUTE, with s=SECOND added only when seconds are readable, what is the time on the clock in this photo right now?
h=2 m=10 s=38
